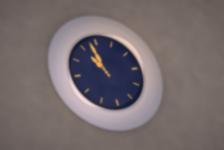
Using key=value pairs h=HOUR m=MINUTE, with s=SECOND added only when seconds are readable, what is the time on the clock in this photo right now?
h=10 m=58
